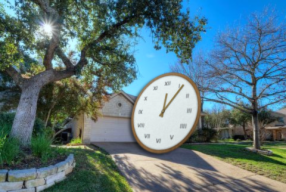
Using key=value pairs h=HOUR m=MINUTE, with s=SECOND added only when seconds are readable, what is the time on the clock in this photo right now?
h=12 m=6
